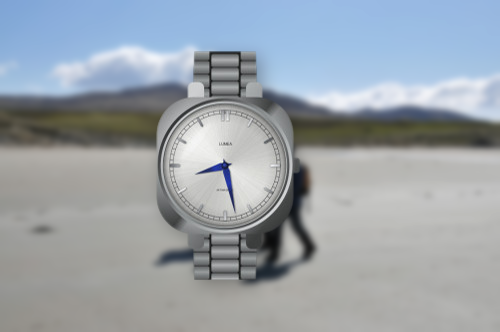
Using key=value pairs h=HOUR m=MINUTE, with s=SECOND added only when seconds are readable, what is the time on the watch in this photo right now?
h=8 m=28
